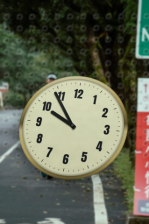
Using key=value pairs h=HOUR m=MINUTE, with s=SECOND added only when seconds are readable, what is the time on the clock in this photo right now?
h=9 m=54
